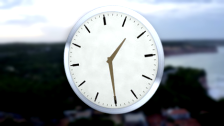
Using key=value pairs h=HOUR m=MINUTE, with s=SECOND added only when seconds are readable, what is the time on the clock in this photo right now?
h=1 m=30
